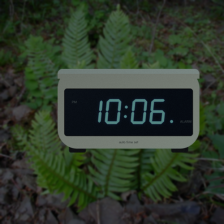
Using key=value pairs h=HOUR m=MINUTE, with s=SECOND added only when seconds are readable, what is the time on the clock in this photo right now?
h=10 m=6
